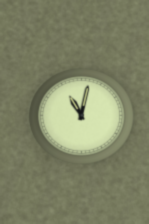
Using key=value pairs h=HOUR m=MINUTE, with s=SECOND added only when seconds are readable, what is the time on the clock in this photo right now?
h=11 m=2
